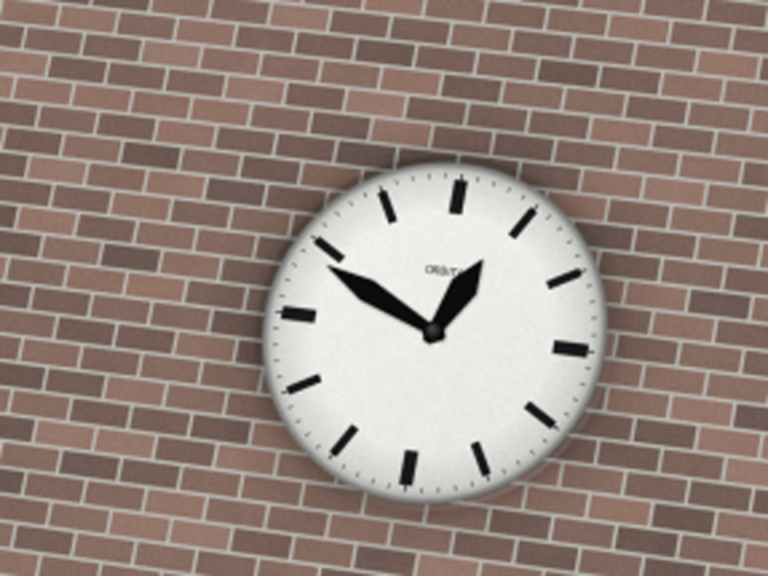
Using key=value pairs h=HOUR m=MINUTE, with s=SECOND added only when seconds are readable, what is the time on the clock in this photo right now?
h=12 m=49
